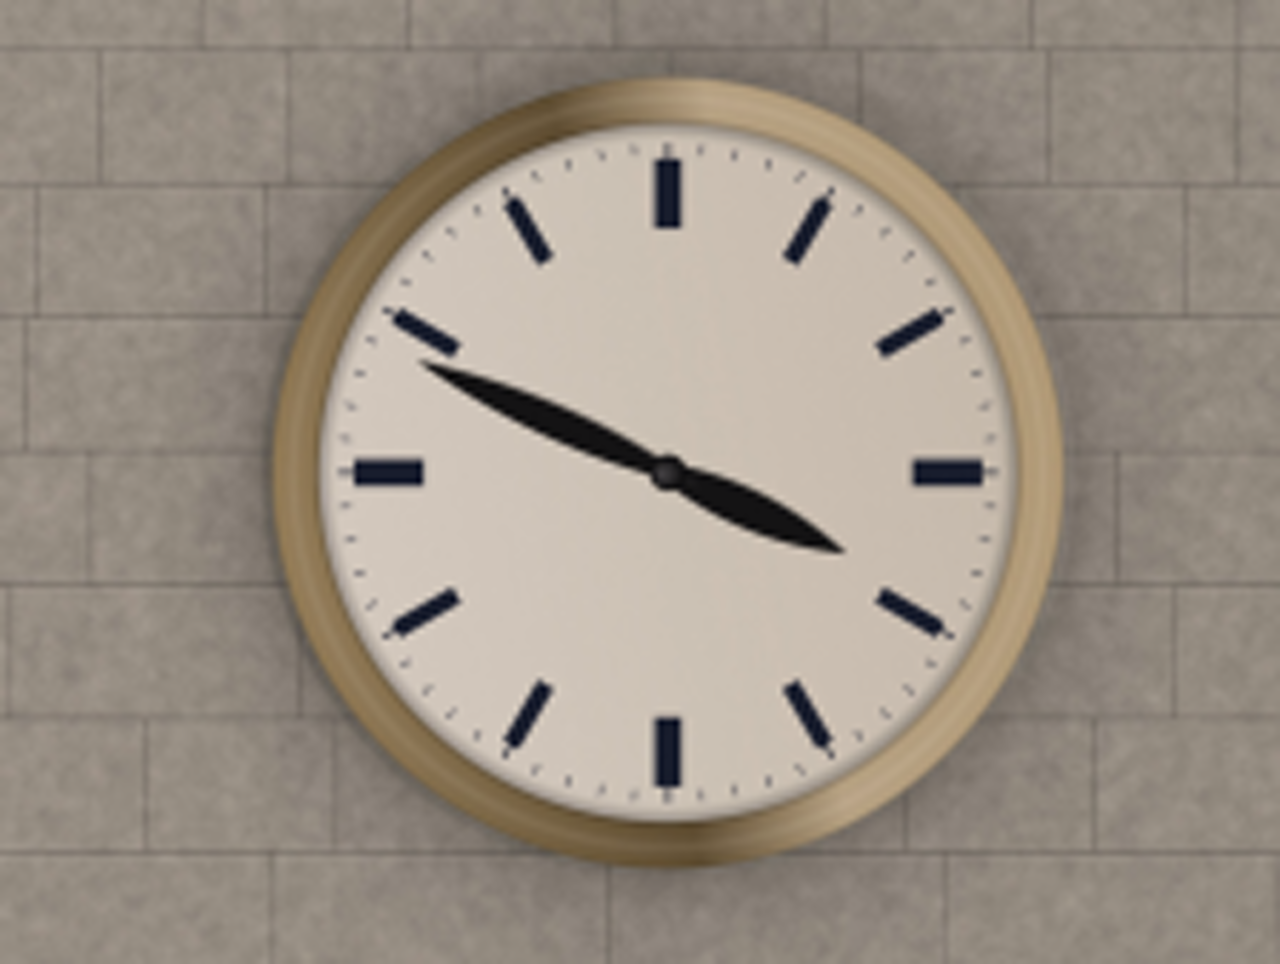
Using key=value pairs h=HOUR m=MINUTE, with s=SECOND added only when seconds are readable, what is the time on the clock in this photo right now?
h=3 m=49
